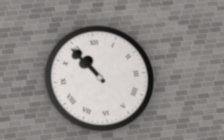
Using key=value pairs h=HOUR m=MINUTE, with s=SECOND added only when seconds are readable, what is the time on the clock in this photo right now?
h=10 m=54
